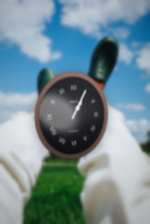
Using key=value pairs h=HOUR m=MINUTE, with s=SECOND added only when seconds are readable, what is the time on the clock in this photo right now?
h=1 m=5
